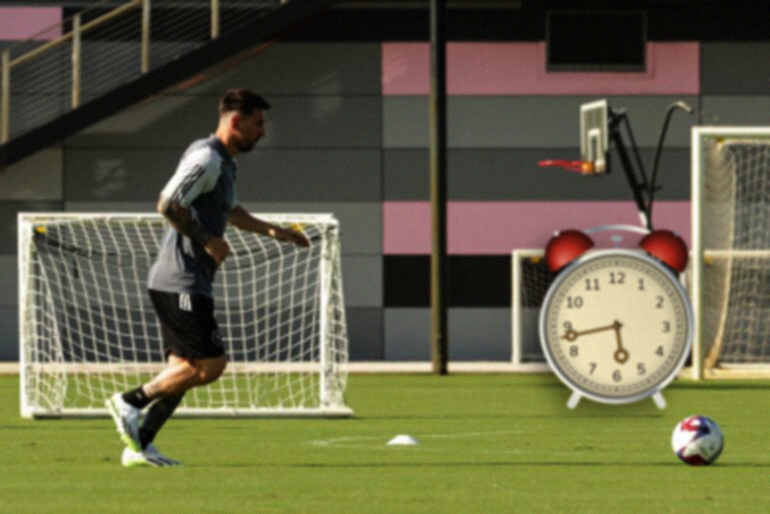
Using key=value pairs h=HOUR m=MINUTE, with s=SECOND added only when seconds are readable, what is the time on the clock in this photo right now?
h=5 m=43
